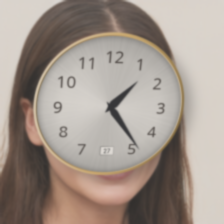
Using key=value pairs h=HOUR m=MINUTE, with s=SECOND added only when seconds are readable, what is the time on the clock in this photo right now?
h=1 m=24
